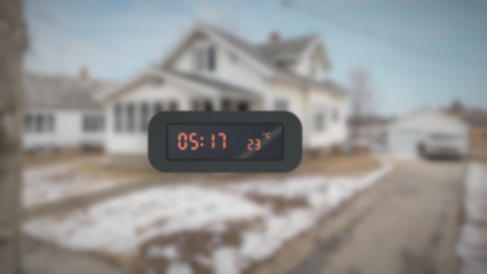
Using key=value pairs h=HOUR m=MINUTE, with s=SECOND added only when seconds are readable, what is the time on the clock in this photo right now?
h=5 m=17
